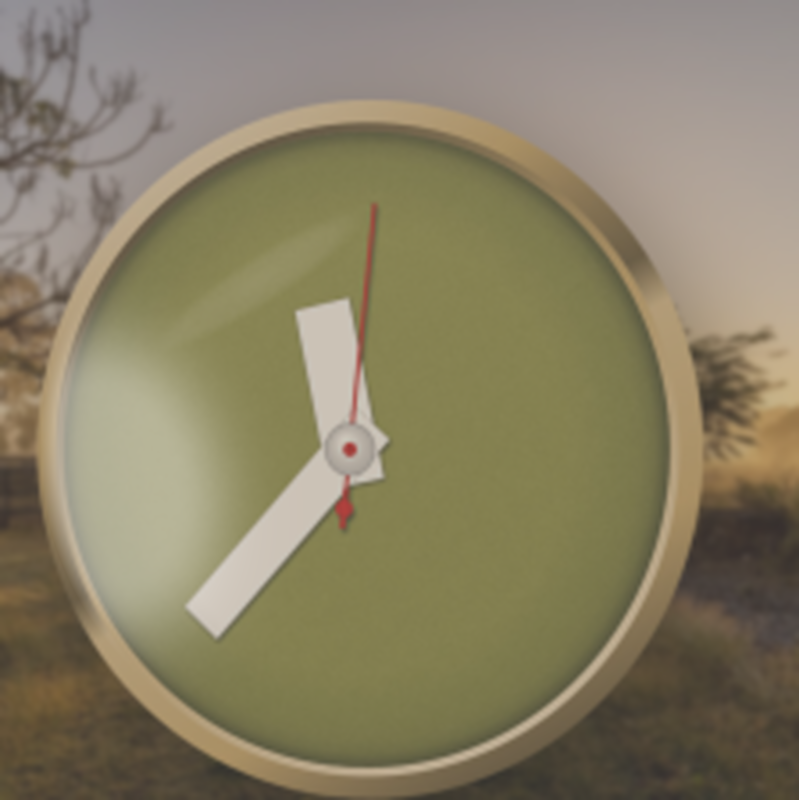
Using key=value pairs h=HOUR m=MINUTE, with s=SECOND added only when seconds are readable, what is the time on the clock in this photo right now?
h=11 m=37 s=1
